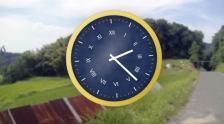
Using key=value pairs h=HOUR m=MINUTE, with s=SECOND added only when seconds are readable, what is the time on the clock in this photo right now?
h=2 m=23
